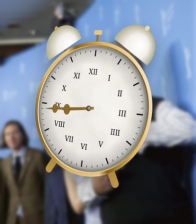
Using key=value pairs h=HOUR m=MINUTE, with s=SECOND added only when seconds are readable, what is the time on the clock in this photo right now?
h=8 m=44
